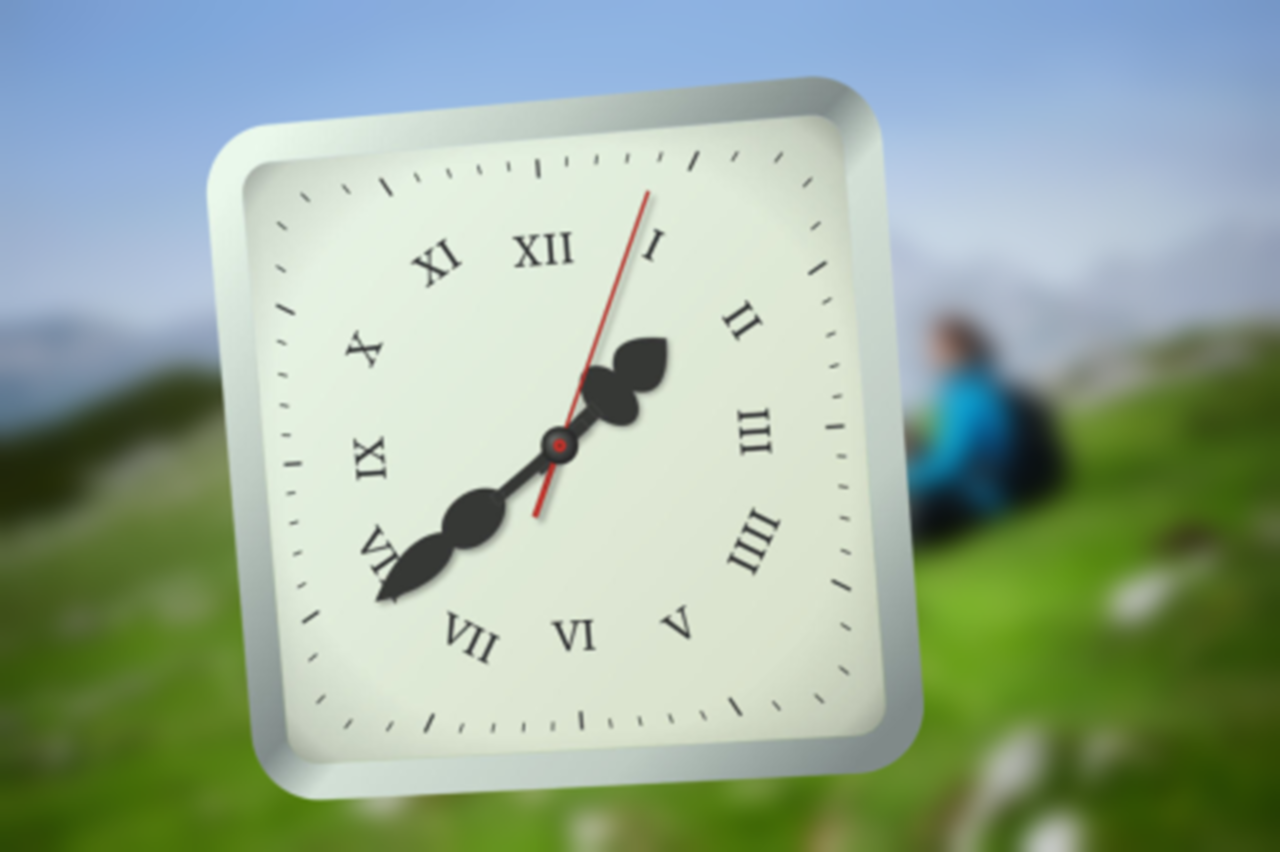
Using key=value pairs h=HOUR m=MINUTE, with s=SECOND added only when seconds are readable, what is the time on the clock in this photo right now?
h=1 m=39 s=4
